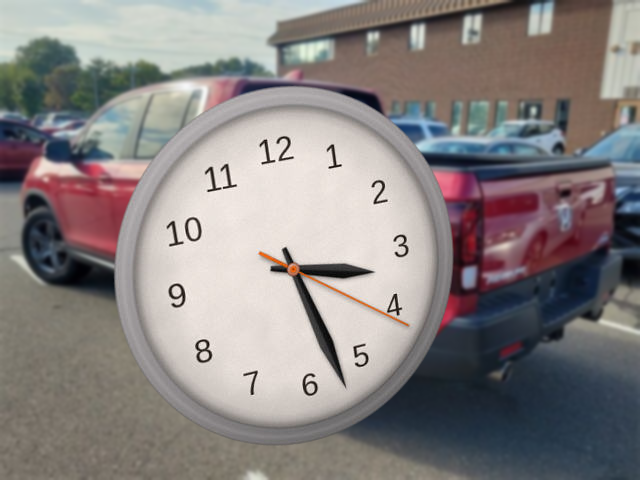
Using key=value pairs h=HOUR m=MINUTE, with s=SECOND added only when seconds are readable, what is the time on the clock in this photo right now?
h=3 m=27 s=21
